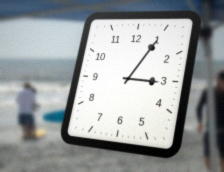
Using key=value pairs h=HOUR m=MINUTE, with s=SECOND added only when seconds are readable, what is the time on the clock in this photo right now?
h=3 m=5
